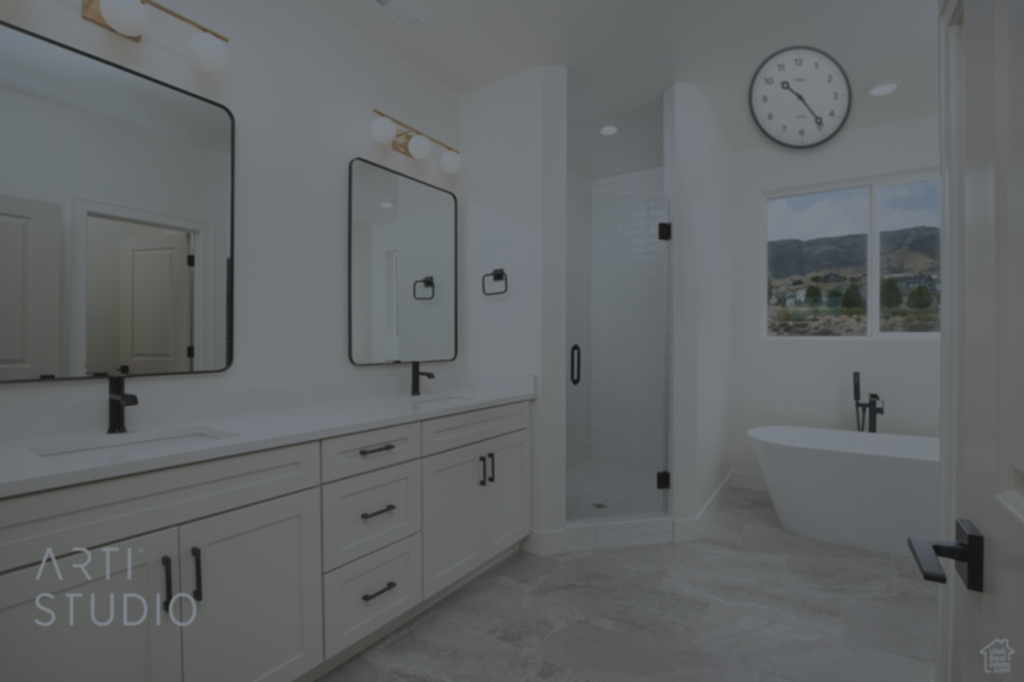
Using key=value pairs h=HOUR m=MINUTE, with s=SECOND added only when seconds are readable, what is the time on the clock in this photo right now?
h=10 m=24
